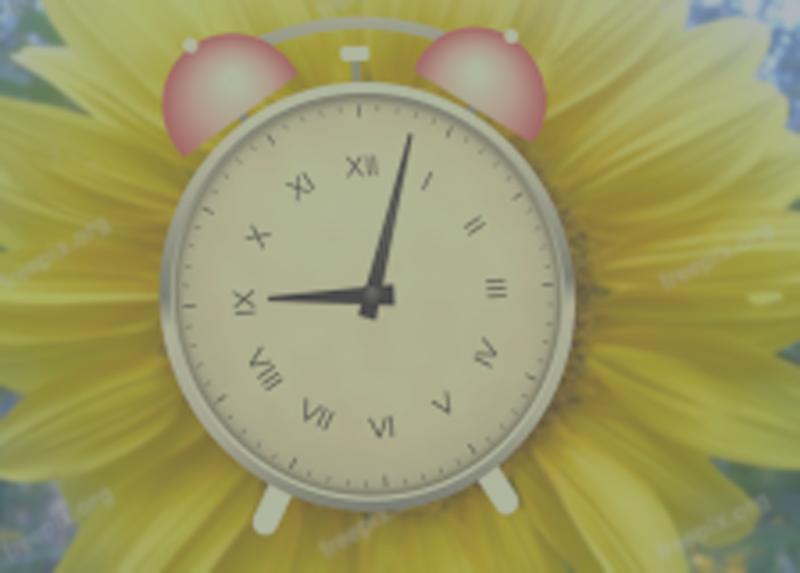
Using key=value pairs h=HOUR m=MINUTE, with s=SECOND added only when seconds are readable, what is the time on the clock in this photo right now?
h=9 m=3
